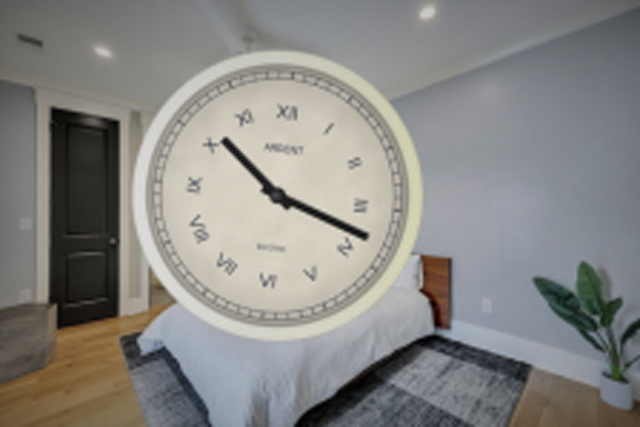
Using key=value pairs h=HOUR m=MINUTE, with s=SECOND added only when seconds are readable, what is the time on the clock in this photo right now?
h=10 m=18
